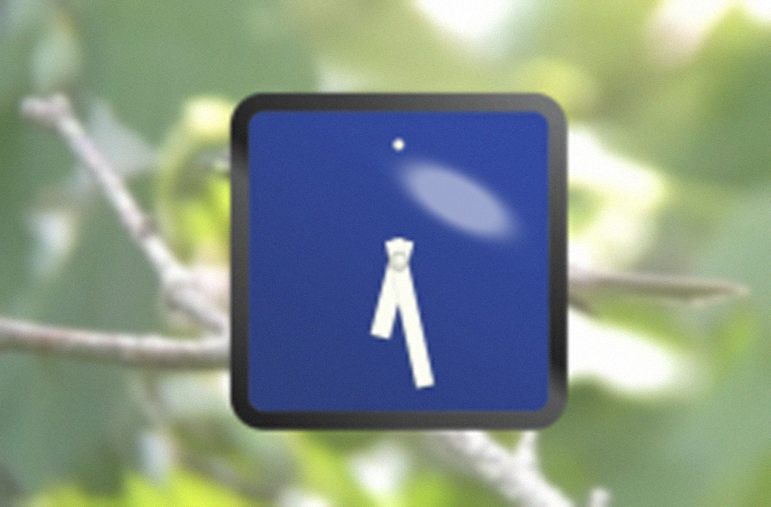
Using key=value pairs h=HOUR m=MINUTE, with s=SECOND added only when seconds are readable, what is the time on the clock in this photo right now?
h=6 m=28
